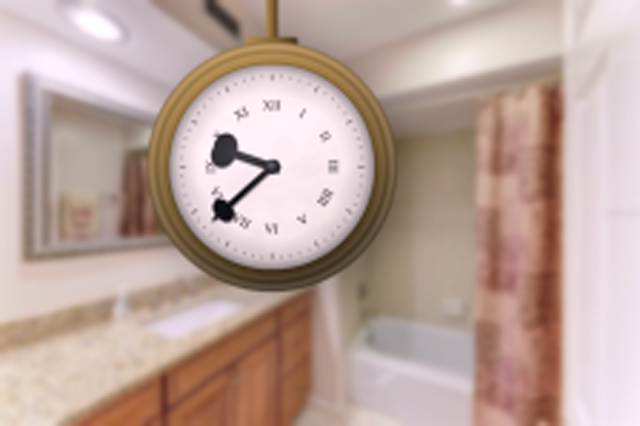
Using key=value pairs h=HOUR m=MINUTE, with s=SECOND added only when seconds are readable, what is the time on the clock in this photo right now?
h=9 m=38
